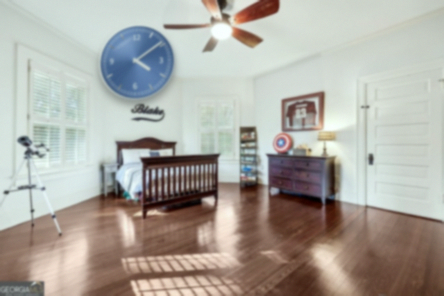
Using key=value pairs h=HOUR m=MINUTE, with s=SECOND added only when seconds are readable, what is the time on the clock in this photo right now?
h=4 m=9
